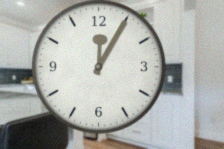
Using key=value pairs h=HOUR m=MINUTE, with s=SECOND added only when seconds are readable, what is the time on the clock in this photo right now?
h=12 m=5
